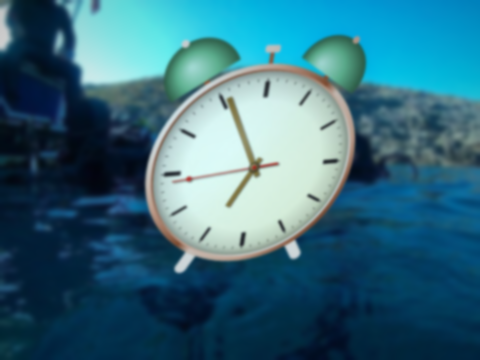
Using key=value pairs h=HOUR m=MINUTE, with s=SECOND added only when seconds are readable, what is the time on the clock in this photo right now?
h=6 m=55 s=44
